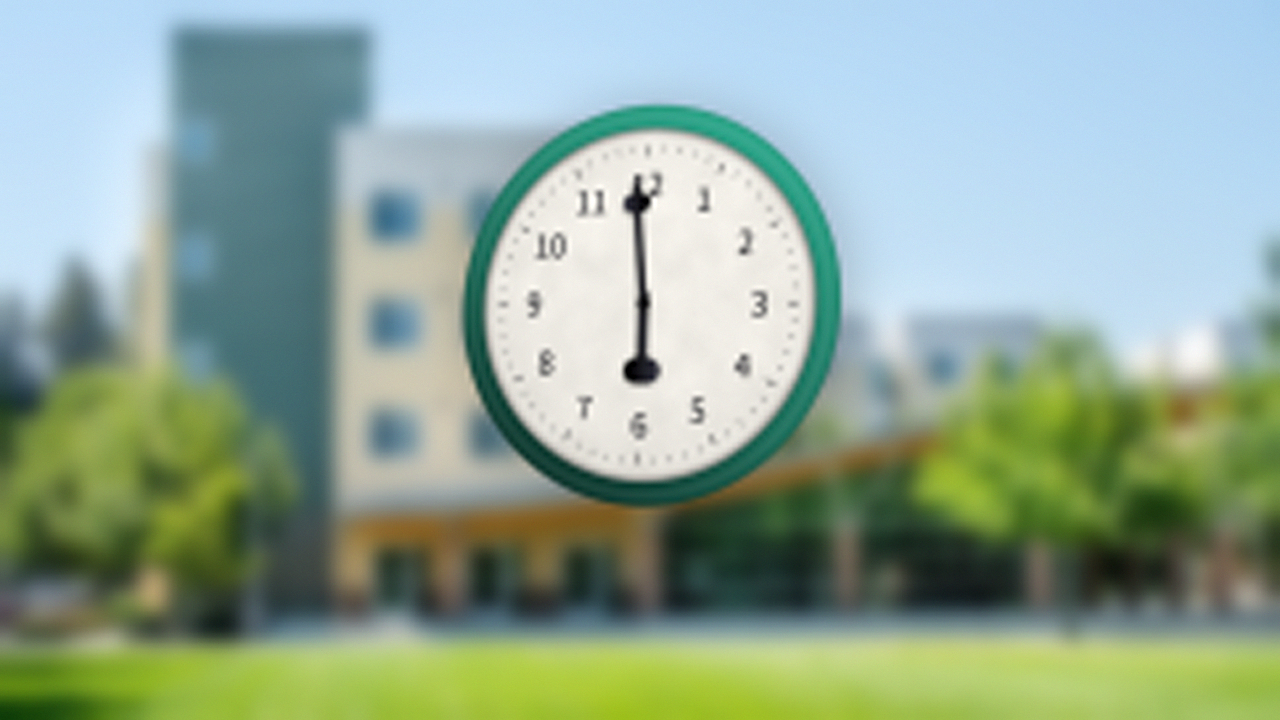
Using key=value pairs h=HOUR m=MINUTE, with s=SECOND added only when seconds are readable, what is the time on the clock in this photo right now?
h=5 m=59
